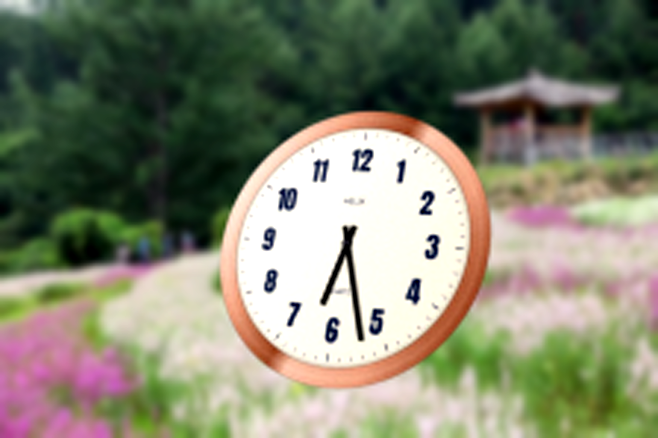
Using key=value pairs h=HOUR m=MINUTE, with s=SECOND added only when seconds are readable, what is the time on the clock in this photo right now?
h=6 m=27
